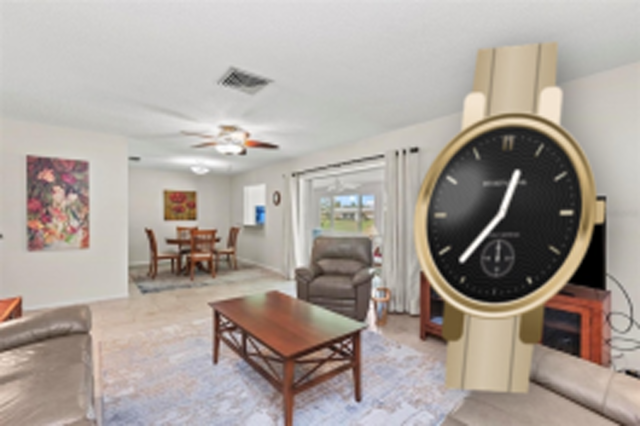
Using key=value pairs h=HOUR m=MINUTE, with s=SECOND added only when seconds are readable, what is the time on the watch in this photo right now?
h=12 m=37
